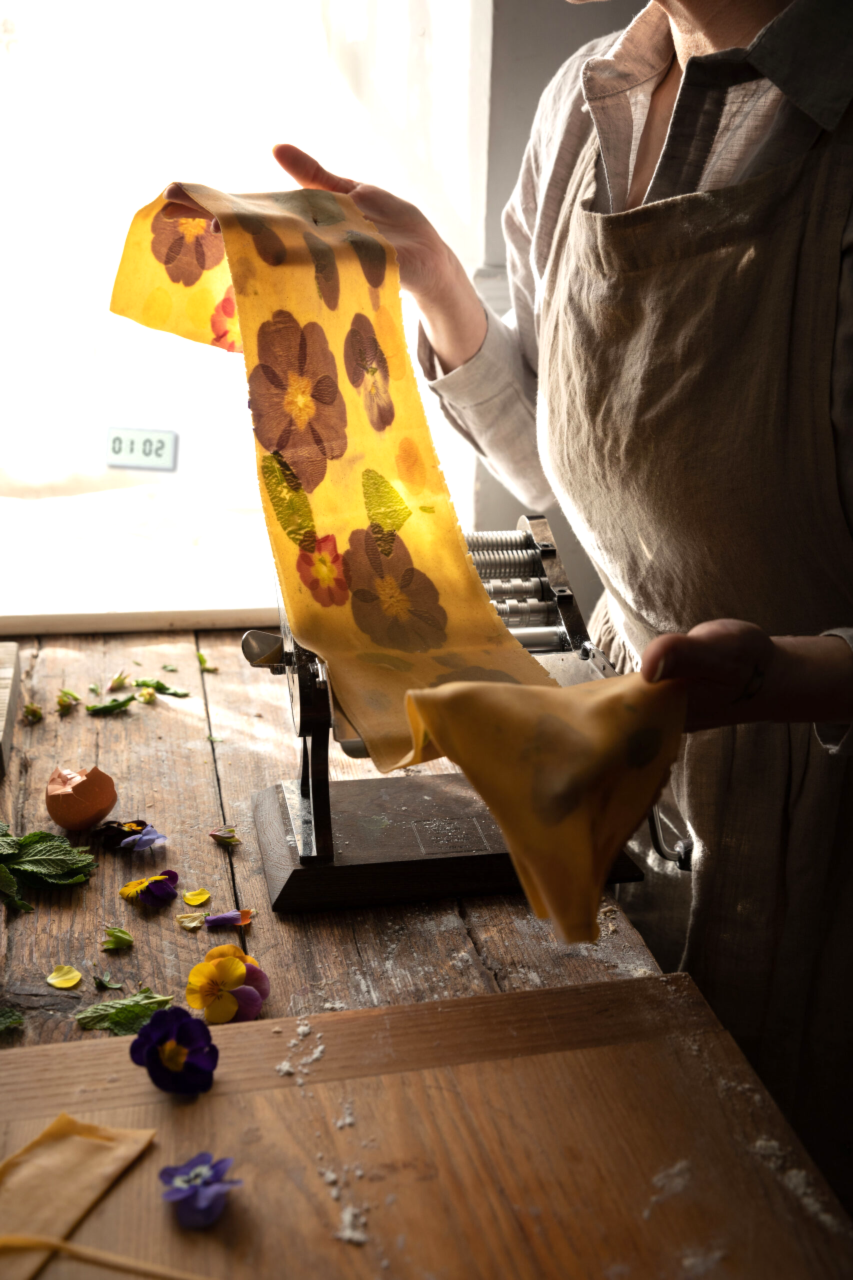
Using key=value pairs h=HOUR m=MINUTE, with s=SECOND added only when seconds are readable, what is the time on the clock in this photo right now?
h=1 m=2
